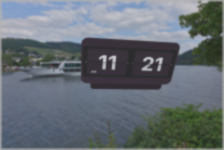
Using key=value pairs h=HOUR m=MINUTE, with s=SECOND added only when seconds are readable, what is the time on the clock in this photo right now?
h=11 m=21
